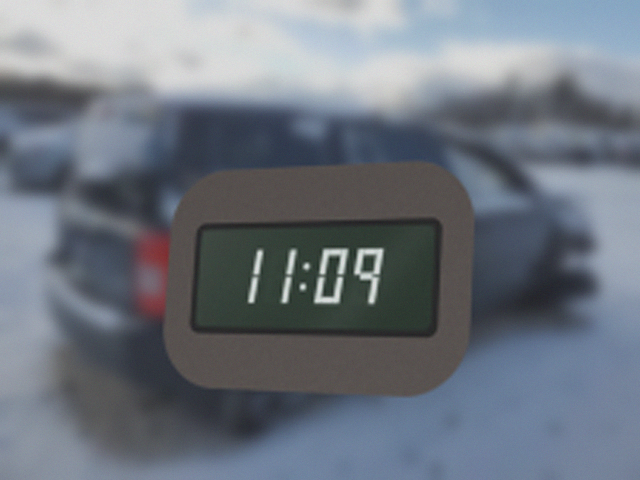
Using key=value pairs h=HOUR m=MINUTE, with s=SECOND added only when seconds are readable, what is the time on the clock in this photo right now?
h=11 m=9
